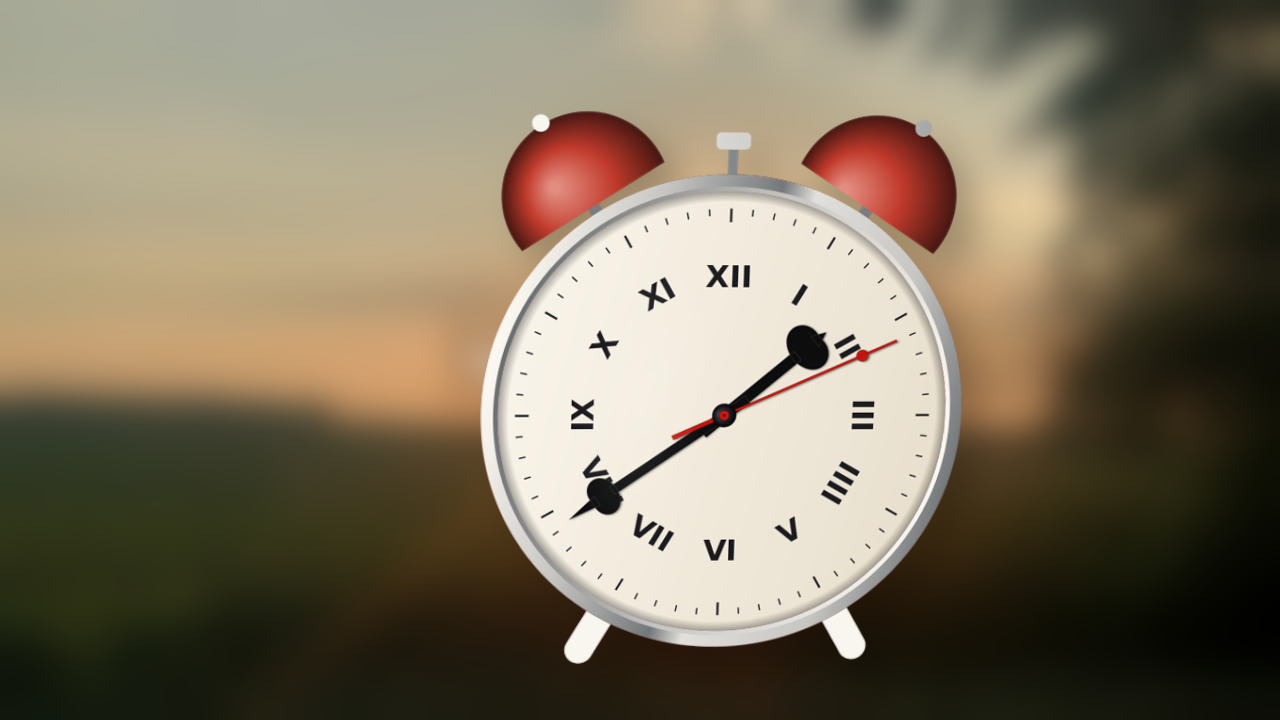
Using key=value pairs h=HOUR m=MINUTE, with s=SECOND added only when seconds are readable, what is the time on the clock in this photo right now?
h=1 m=39 s=11
